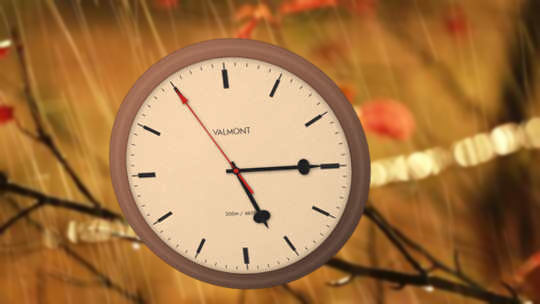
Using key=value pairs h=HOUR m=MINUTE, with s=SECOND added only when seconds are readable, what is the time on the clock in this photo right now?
h=5 m=14 s=55
